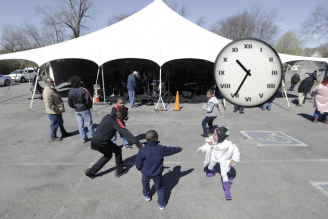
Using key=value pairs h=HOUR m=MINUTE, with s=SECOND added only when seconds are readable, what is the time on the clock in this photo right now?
h=10 m=35
